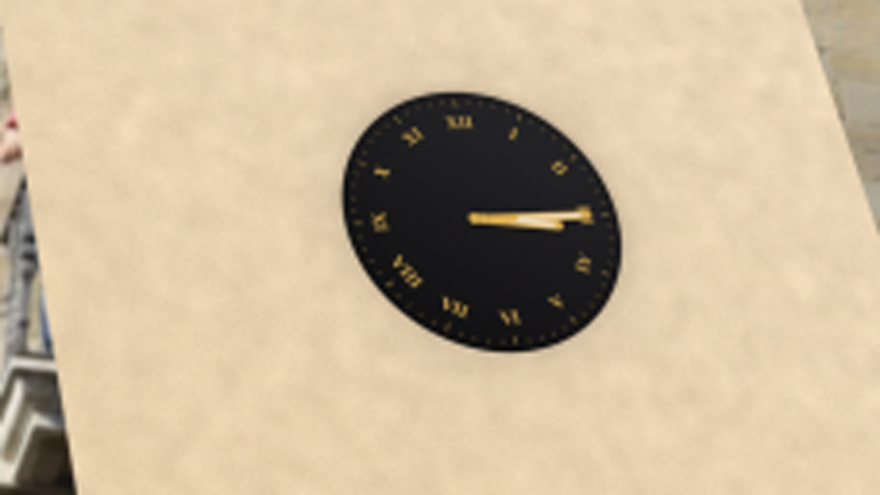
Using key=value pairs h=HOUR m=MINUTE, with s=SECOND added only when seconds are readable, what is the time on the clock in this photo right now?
h=3 m=15
